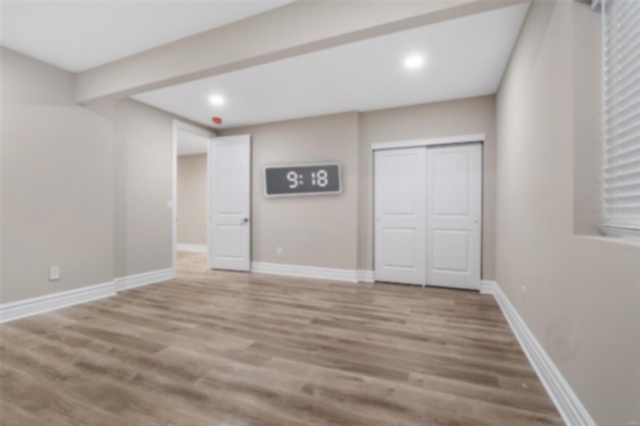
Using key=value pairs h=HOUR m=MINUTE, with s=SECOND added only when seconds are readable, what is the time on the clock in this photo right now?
h=9 m=18
